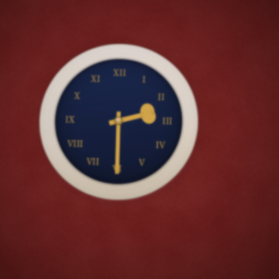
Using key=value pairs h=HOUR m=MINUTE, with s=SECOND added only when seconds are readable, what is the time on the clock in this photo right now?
h=2 m=30
